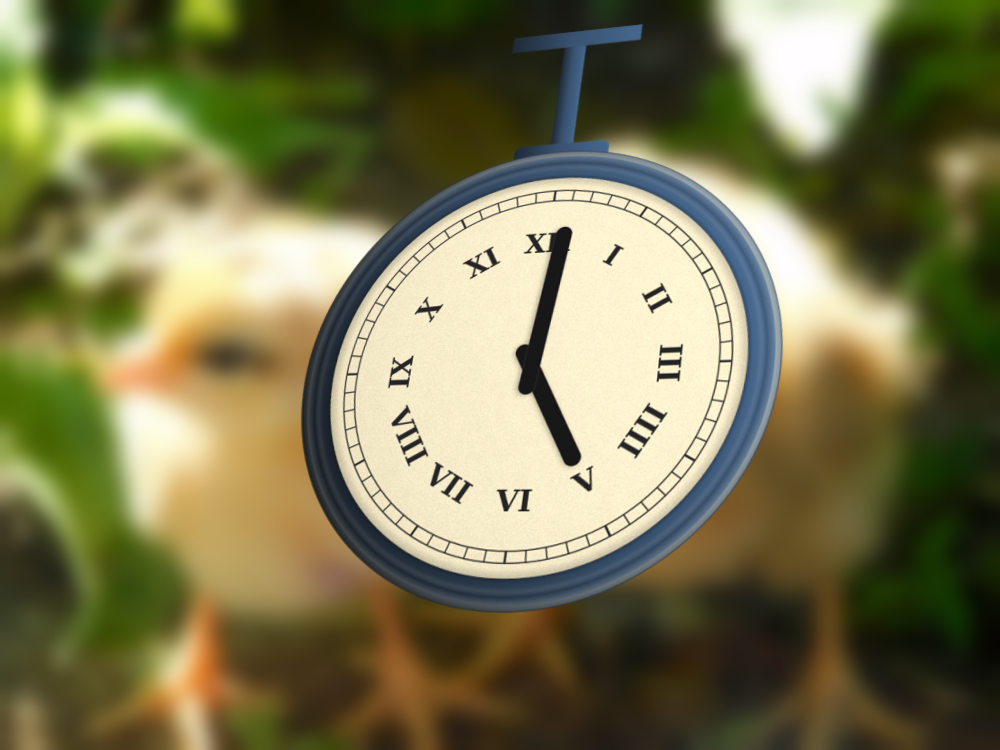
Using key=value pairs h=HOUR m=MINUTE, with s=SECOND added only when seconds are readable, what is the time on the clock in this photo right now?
h=5 m=1
